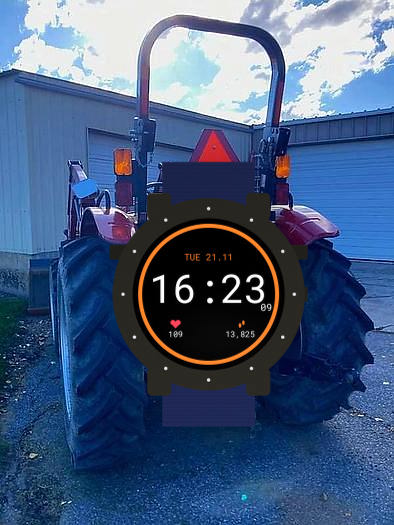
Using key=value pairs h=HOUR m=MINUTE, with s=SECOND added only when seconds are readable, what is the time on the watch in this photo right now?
h=16 m=23 s=9
